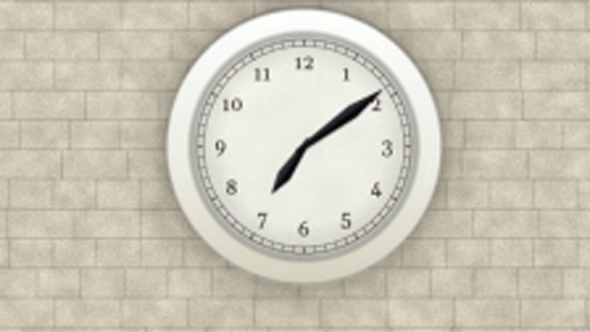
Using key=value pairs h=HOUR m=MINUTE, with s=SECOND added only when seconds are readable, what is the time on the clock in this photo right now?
h=7 m=9
